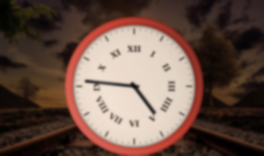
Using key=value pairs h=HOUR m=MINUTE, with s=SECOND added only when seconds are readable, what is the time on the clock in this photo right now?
h=4 m=46
